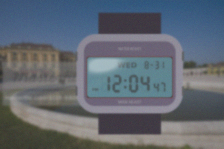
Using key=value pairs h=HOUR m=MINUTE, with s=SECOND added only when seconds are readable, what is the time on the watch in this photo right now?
h=12 m=4 s=47
